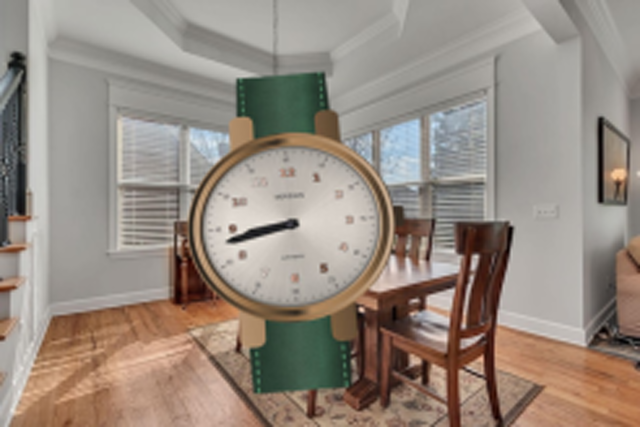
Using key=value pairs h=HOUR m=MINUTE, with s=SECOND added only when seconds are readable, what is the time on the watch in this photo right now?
h=8 m=43
